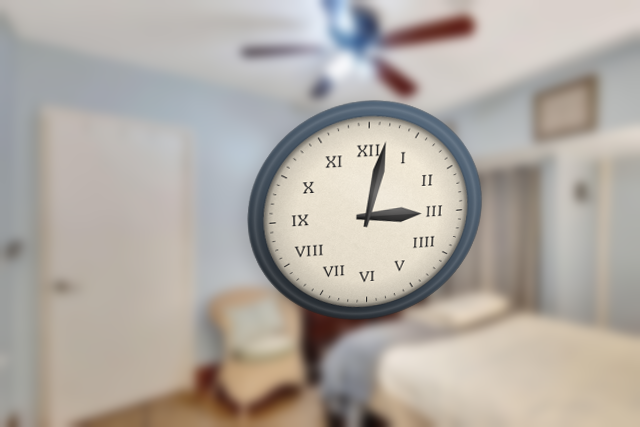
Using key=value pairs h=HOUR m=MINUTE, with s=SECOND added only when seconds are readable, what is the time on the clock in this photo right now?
h=3 m=2
